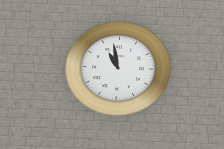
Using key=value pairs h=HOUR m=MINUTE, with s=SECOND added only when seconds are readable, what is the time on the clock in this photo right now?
h=10 m=58
